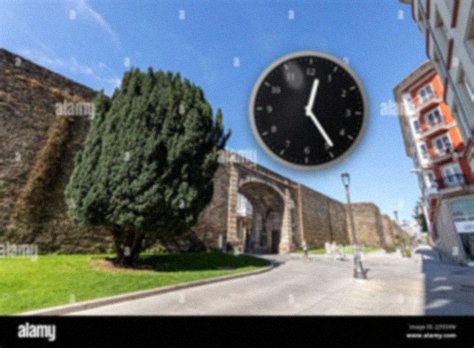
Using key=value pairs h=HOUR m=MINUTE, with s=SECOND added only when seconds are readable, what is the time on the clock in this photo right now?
h=12 m=24
